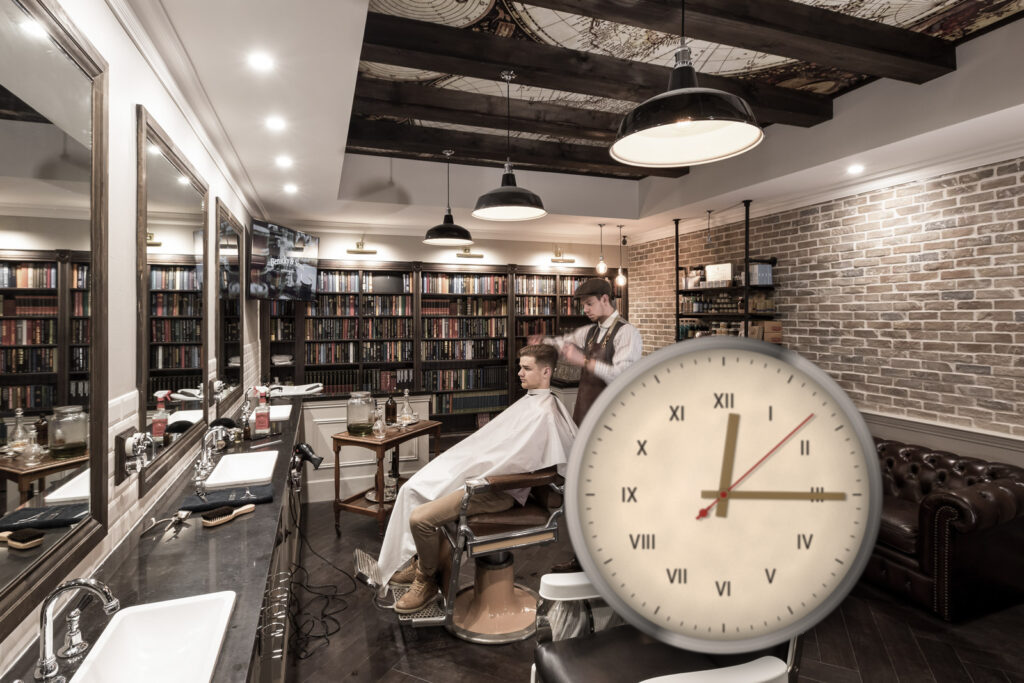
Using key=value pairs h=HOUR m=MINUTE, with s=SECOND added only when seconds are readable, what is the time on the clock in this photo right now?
h=12 m=15 s=8
